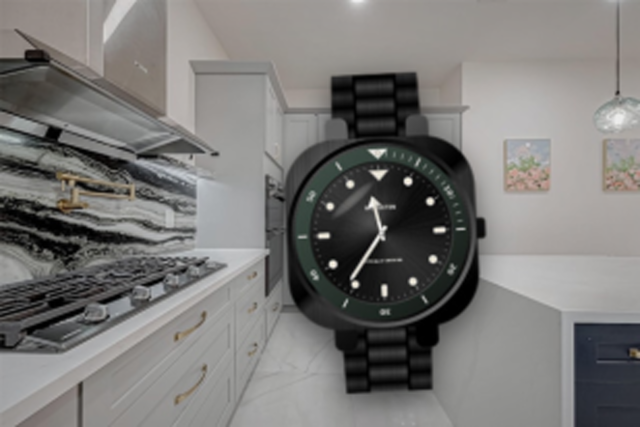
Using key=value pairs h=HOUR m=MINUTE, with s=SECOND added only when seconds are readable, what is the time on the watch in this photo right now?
h=11 m=36
